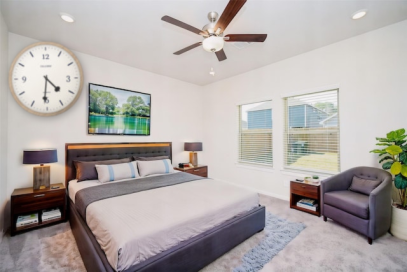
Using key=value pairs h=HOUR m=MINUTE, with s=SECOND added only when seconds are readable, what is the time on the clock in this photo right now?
h=4 m=31
